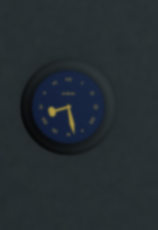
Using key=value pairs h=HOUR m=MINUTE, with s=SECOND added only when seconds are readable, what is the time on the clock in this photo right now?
h=8 m=28
